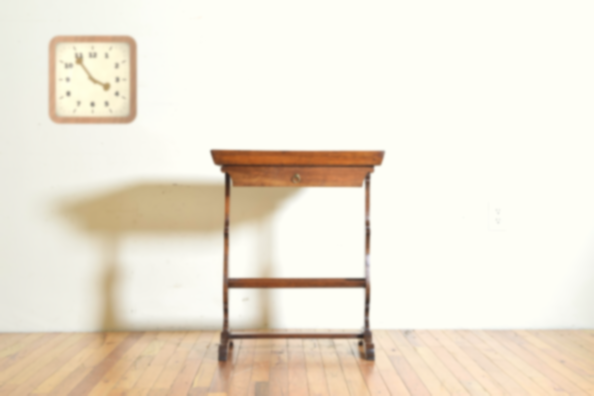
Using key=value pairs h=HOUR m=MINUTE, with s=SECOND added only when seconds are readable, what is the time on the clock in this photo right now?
h=3 m=54
